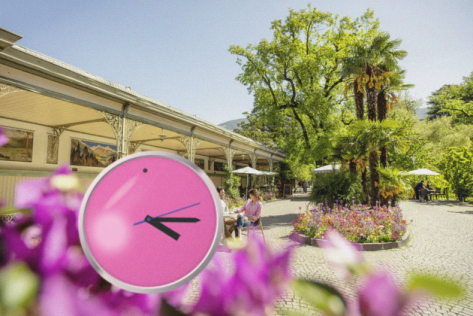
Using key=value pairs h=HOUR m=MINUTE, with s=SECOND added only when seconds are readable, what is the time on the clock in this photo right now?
h=4 m=16 s=13
